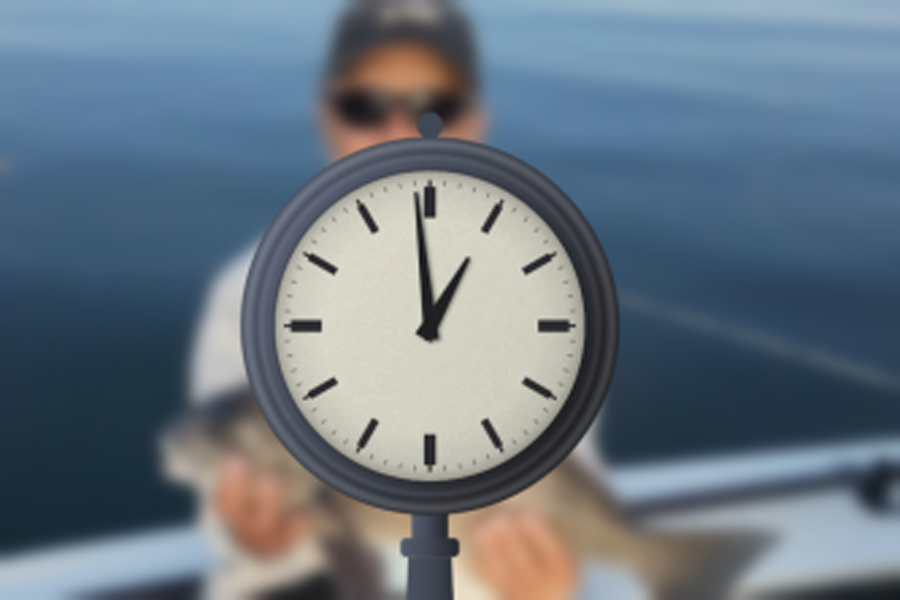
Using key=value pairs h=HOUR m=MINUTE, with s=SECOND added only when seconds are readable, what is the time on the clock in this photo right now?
h=12 m=59
